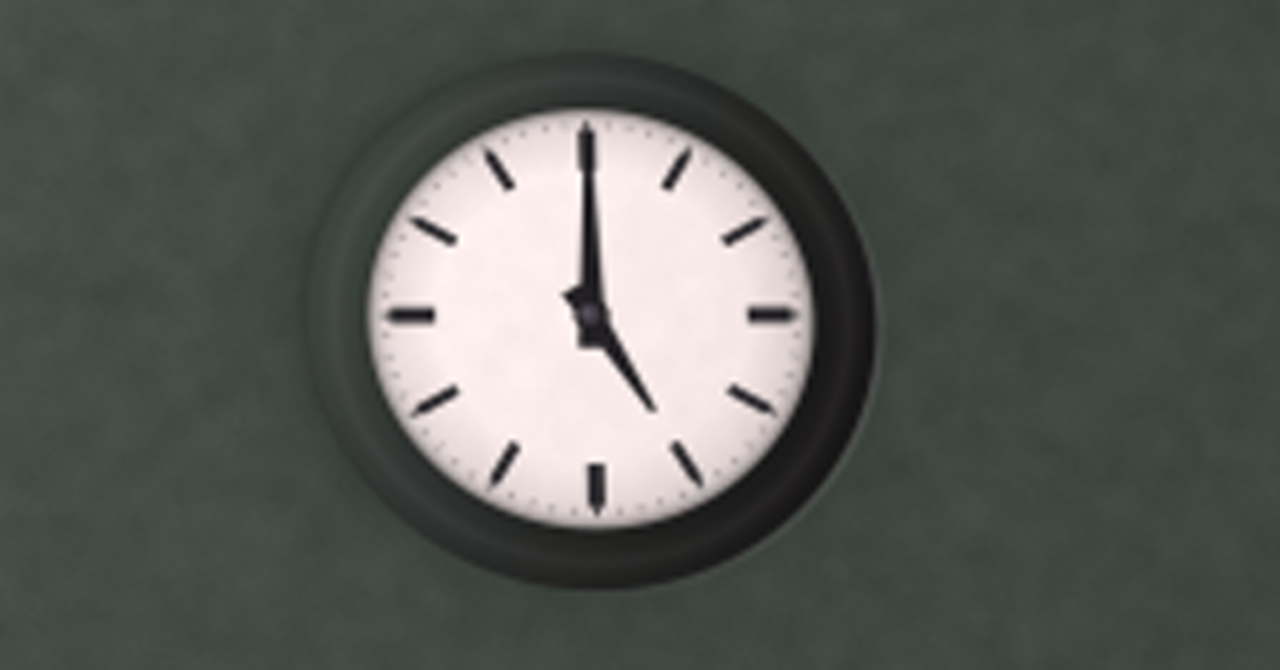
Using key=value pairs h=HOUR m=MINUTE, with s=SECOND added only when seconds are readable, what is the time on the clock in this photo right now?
h=5 m=0
